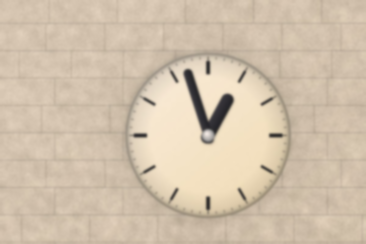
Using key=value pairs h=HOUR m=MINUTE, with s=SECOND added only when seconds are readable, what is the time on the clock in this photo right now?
h=12 m=57
